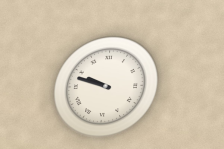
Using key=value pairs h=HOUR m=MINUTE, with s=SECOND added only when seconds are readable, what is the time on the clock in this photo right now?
h=9 m=48
